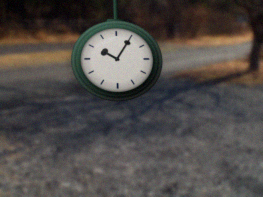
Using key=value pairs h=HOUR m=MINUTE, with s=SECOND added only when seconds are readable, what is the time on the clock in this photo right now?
h=10 m=5
